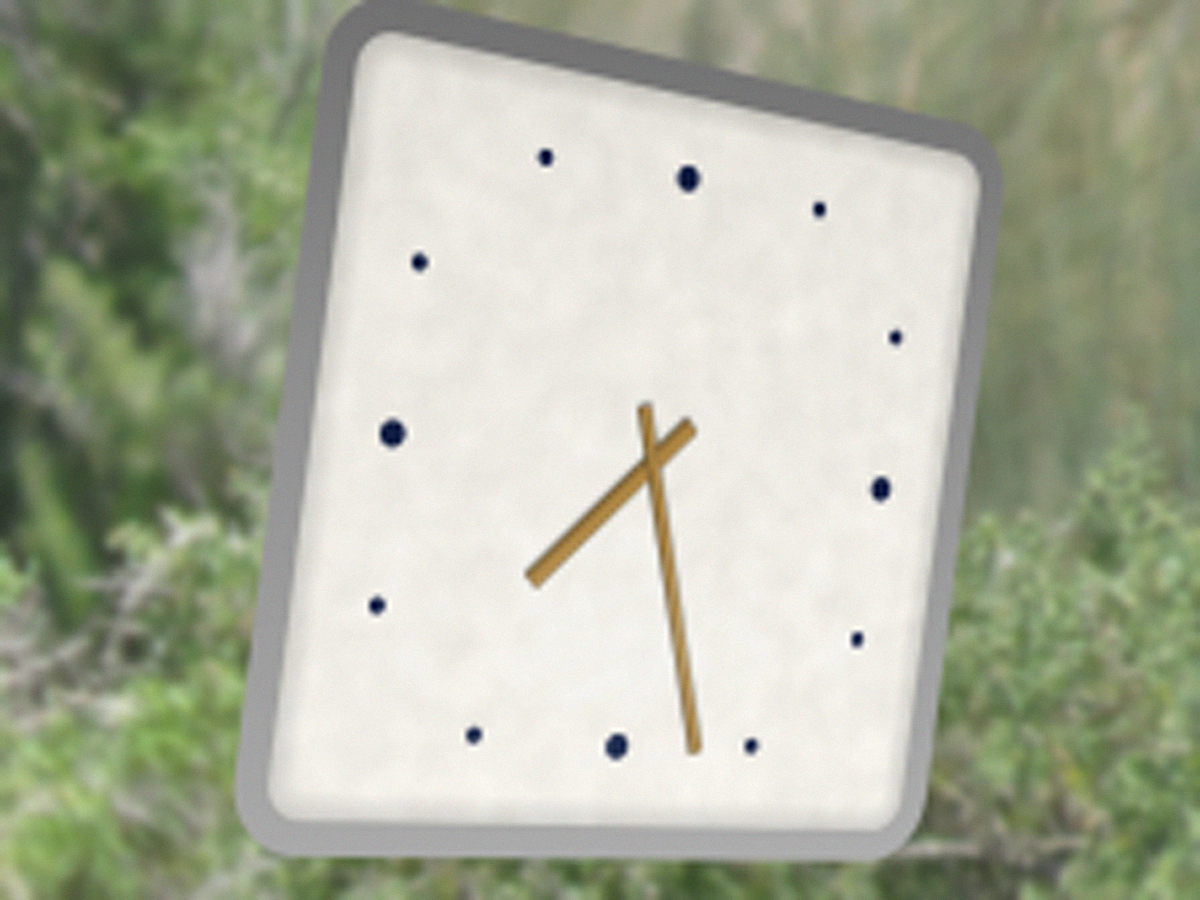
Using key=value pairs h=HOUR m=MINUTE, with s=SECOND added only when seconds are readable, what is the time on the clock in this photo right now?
h=7 m=27
